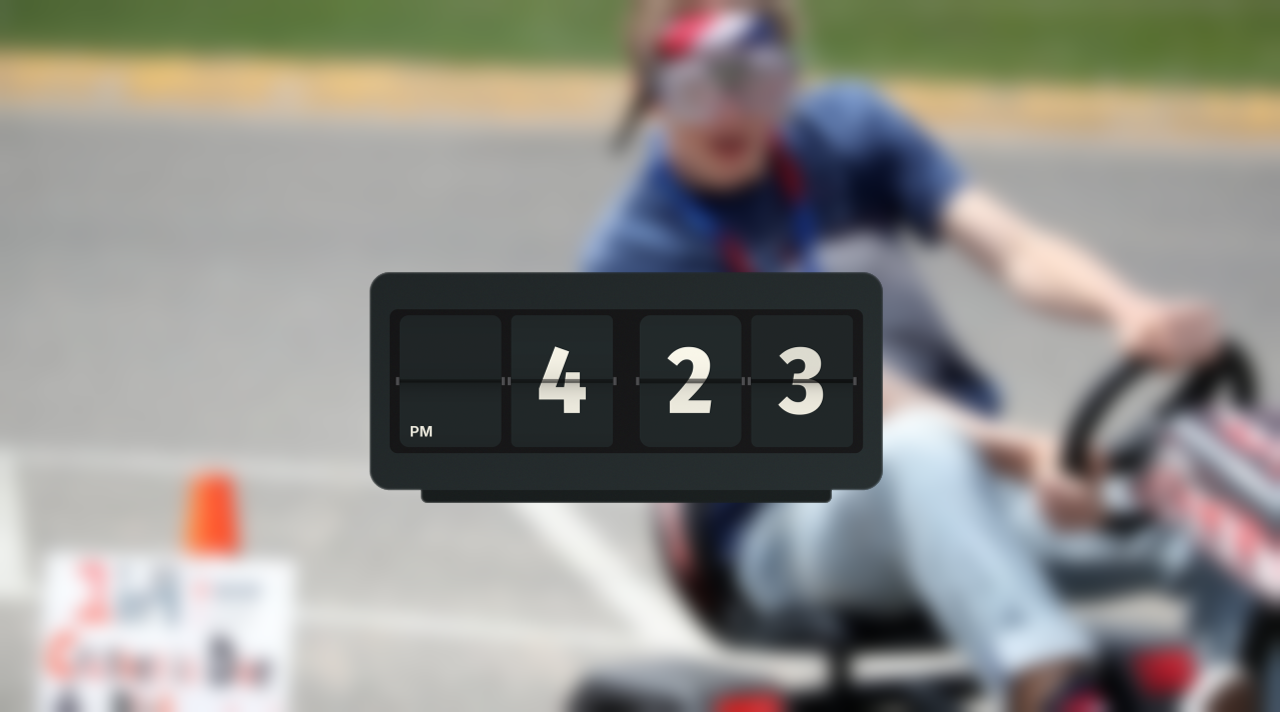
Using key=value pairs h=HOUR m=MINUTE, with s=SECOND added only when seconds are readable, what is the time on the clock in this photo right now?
h=4 m=23
